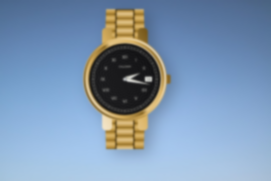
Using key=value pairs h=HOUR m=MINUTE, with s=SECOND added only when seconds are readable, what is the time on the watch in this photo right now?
h=2 m=17
